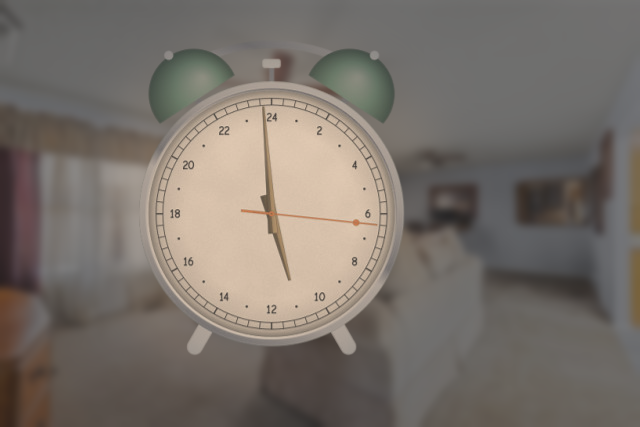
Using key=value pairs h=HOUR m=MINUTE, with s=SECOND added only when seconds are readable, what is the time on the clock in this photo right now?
h=10 m=59 s=16
